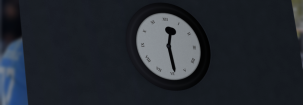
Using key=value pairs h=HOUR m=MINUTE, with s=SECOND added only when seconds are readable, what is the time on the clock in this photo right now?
h=12 m=29
